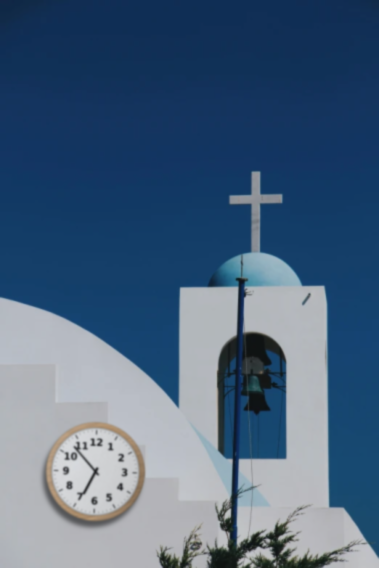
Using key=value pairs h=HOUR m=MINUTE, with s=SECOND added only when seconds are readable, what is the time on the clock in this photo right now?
h=6 m=53
